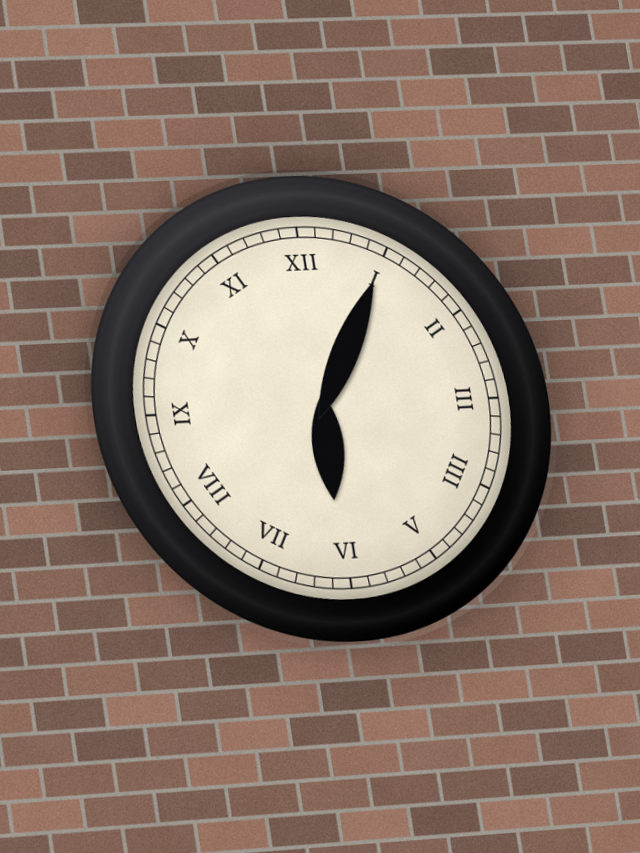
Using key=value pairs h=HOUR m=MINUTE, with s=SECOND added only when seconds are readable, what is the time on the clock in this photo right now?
h=6 m=5
